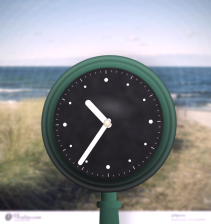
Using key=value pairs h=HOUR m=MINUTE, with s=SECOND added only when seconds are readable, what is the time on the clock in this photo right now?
h=10 m=36
